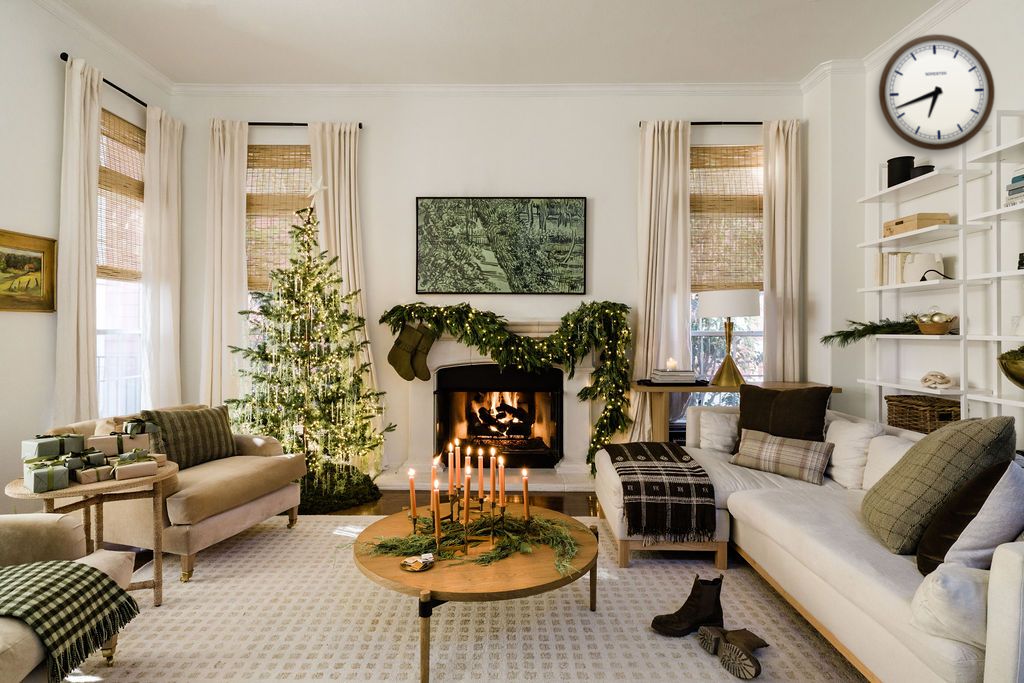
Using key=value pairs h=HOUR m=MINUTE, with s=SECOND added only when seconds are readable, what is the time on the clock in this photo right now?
h=6 m=42
